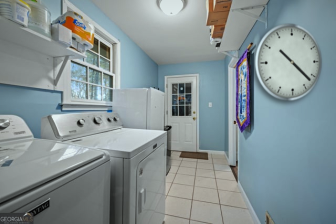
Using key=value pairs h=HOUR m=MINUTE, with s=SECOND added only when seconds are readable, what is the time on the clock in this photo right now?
h=10 m=22
